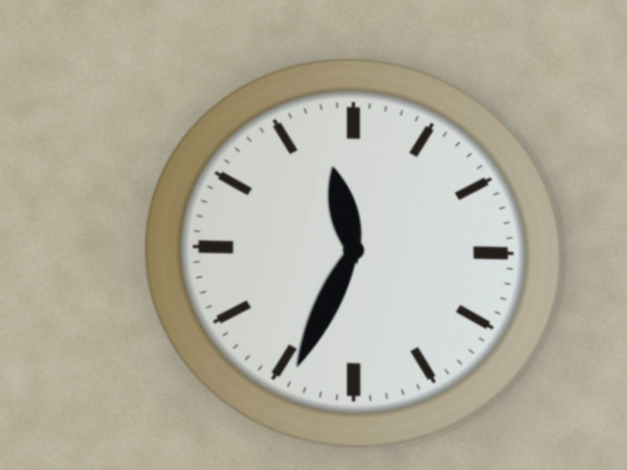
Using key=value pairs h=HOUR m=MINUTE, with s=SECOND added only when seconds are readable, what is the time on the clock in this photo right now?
h=11 m=34
